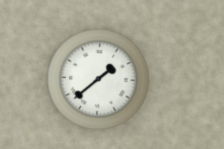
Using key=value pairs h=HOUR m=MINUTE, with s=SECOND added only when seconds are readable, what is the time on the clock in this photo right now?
h=1 m=38
